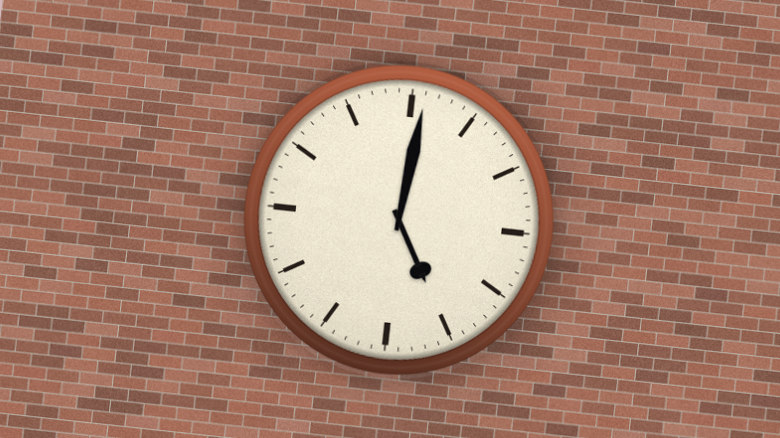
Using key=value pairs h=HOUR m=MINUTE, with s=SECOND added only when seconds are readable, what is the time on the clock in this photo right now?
h=5 m=1
